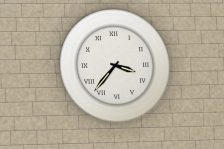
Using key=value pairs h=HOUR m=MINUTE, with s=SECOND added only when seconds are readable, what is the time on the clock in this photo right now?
h=3 m=37
